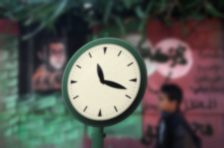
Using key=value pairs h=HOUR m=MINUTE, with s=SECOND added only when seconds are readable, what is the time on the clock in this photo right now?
h=11 m=18
